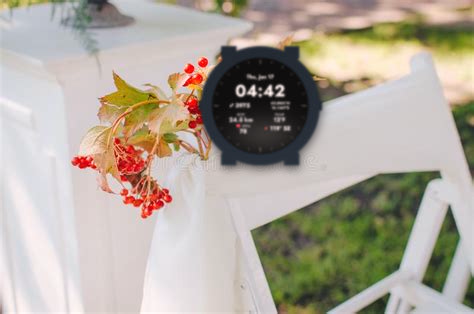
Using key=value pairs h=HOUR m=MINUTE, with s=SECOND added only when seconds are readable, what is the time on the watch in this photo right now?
h=4 m=42
